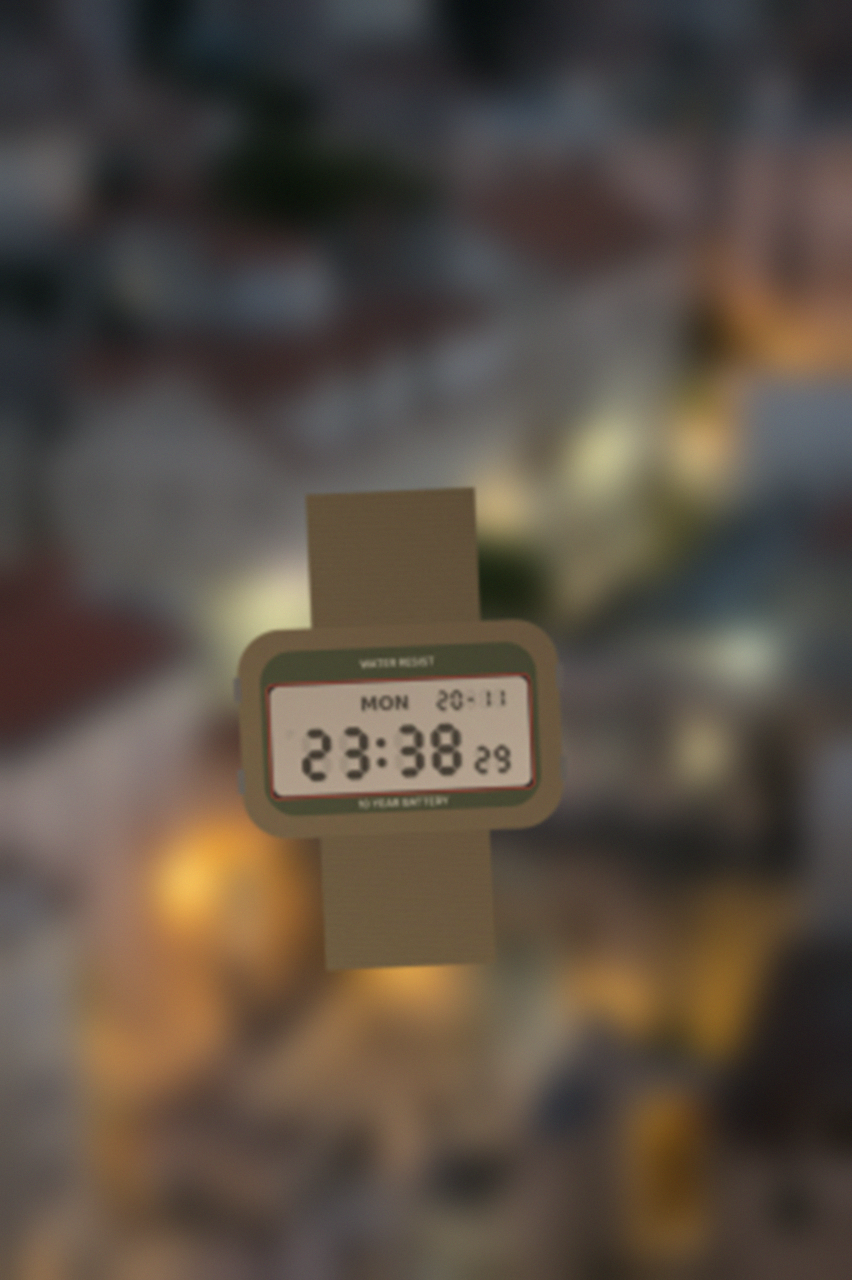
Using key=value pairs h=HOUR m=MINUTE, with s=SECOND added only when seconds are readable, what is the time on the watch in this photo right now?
h=23 m=38 s=29
